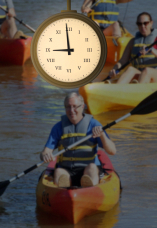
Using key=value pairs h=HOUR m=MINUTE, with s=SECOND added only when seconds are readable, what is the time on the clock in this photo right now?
h=8 m=59
